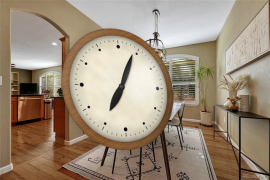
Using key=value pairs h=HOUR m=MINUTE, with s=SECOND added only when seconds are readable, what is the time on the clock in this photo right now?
h=7 m=4
